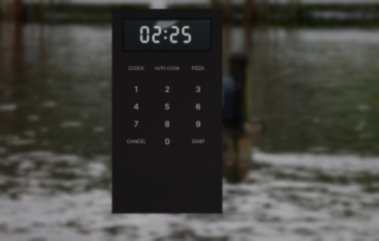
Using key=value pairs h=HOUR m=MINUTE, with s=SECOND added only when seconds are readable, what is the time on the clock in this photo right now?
h=2 m=25
